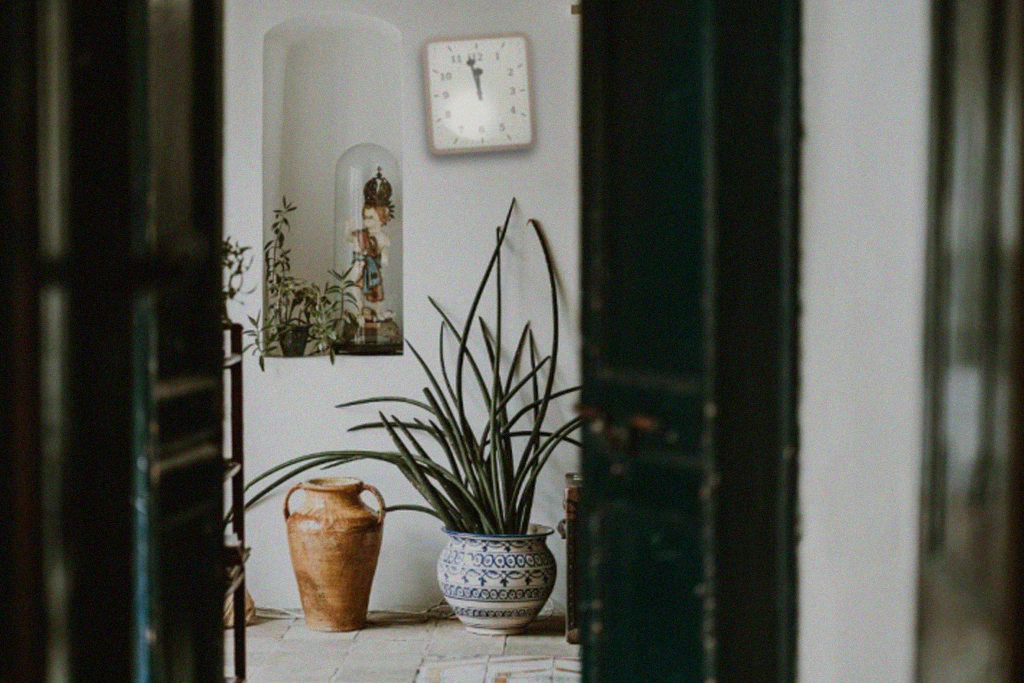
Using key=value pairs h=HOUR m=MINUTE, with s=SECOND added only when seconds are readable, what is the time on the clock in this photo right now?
h=11 m=58
